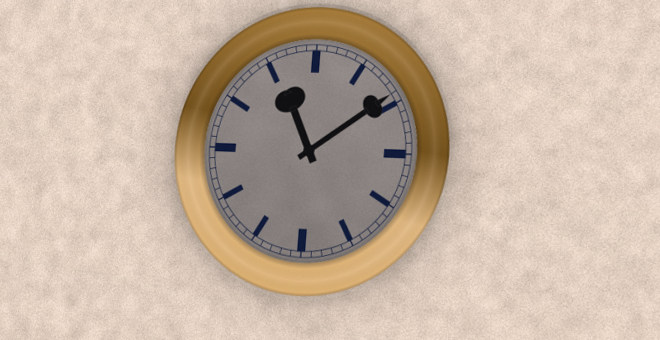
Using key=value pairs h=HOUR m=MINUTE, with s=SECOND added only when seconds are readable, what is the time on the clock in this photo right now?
h=11 m=9
